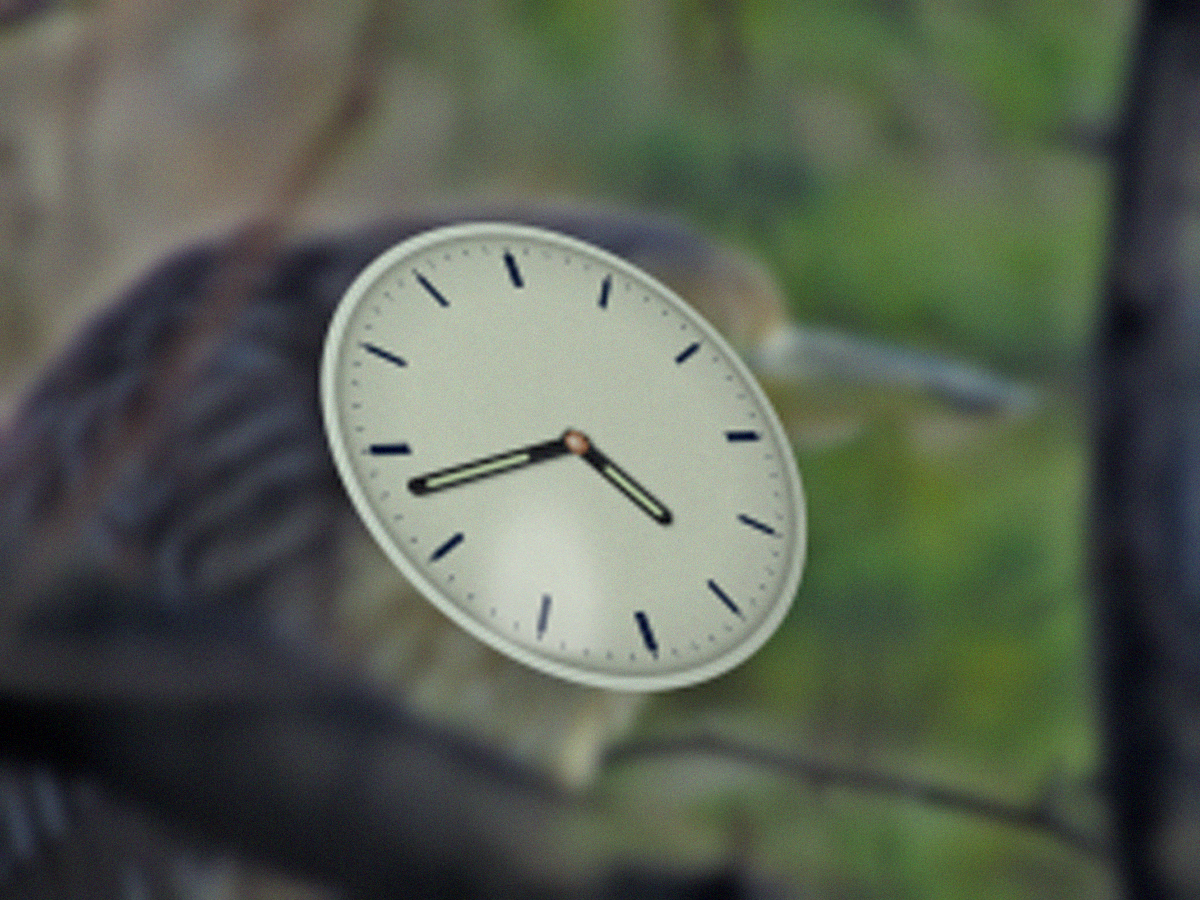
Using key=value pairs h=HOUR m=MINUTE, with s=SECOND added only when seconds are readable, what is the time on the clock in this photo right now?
h=4 m=43
